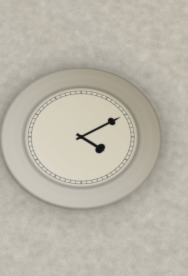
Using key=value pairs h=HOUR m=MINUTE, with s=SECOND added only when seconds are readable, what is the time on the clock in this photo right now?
h=4 m=10
